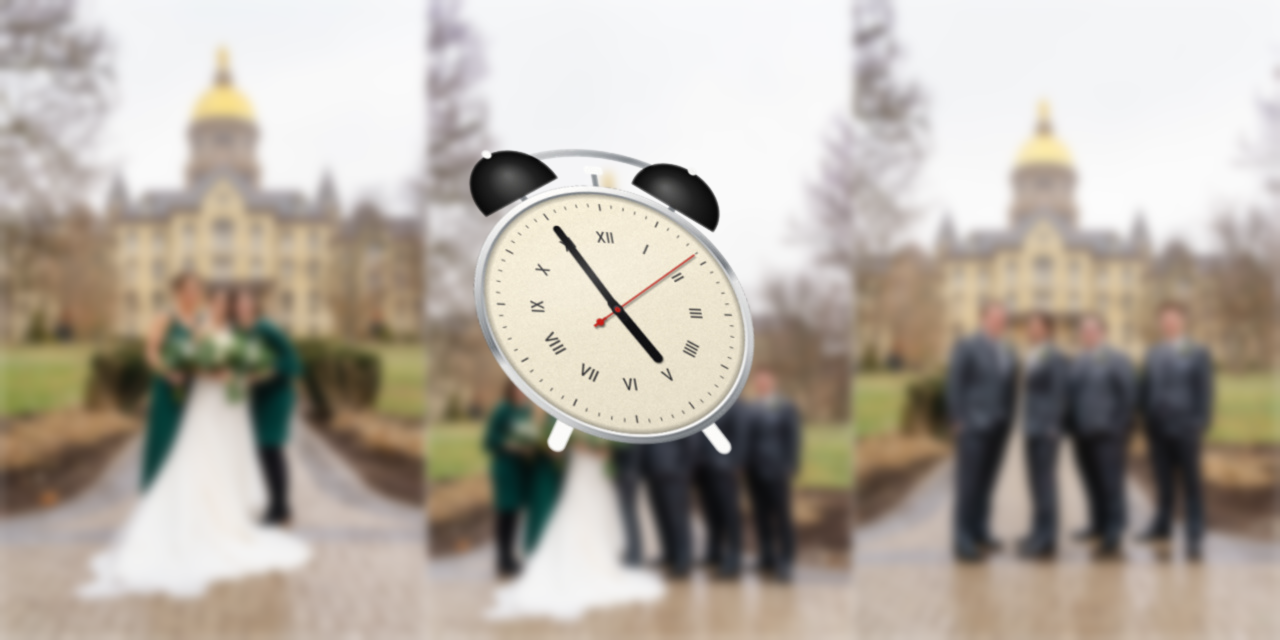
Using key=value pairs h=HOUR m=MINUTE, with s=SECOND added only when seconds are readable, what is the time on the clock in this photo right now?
h=4 m=55 s=9
